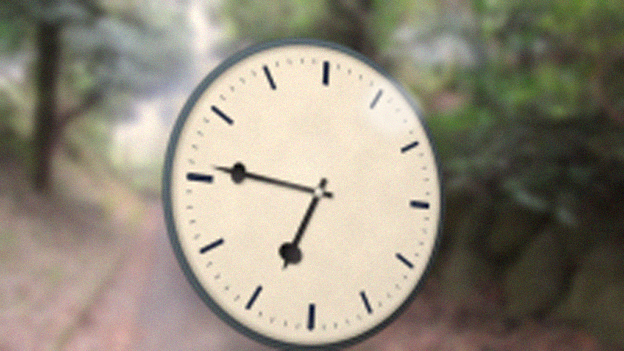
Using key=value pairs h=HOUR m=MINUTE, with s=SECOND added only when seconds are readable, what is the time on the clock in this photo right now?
h=6 m=46
